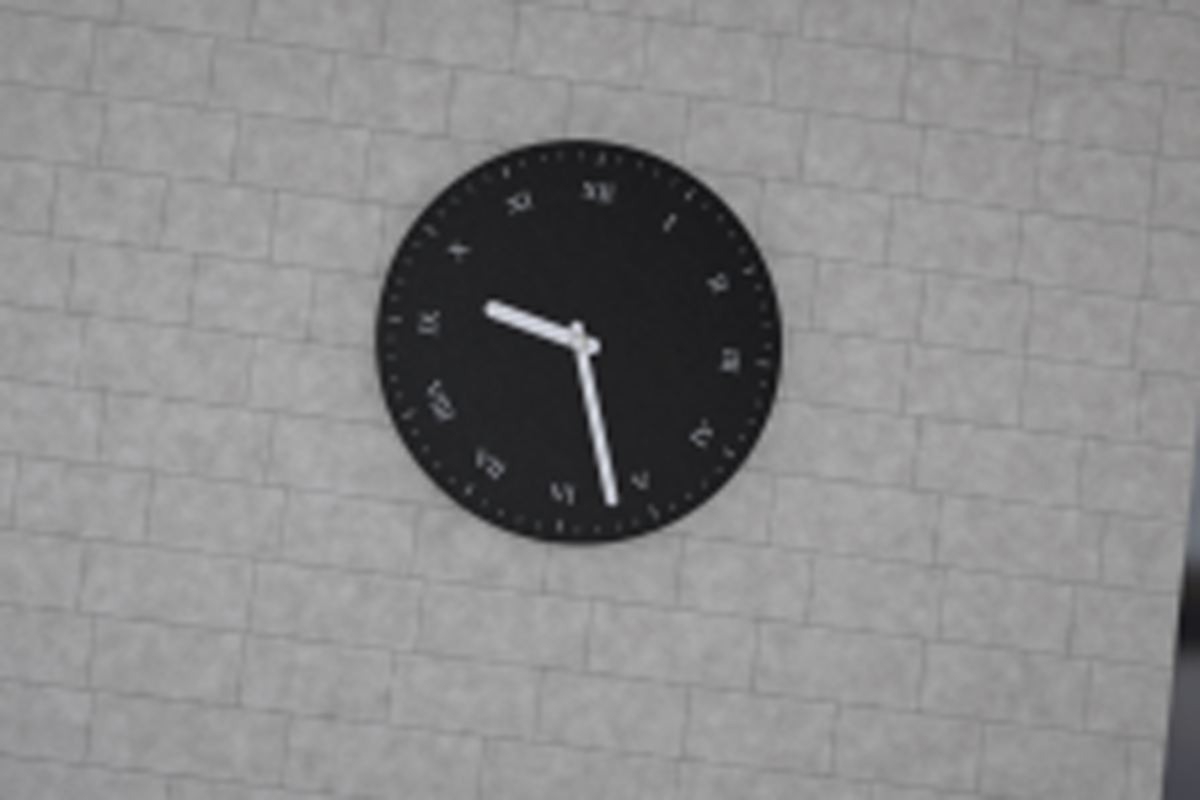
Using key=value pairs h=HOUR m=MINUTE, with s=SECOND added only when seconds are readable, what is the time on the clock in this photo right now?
h=9 m=27
